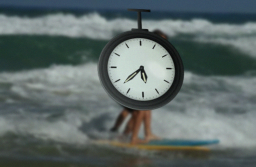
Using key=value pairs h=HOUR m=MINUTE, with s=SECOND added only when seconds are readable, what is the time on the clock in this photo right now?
h=5 m=38
